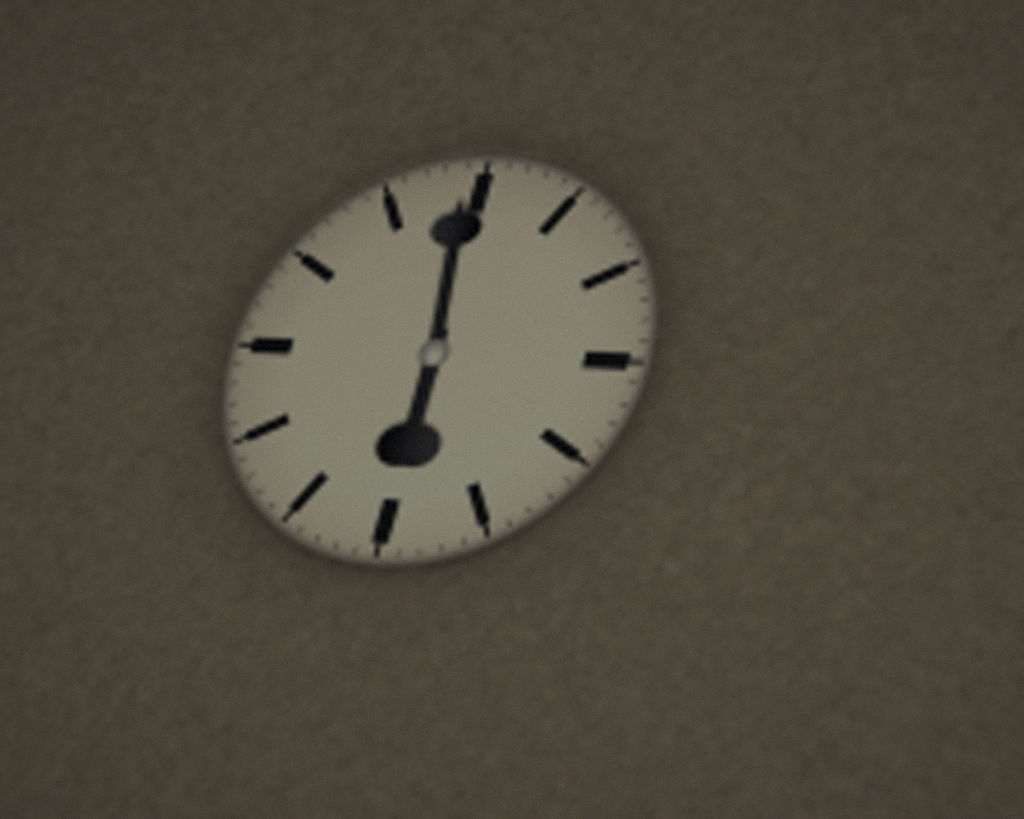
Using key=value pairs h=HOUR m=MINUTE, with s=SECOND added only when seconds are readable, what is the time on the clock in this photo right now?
h=5 m=59
